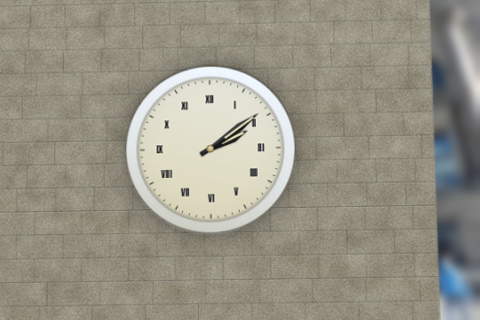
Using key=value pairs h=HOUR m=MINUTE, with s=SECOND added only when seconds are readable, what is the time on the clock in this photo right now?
h=2 m=9
